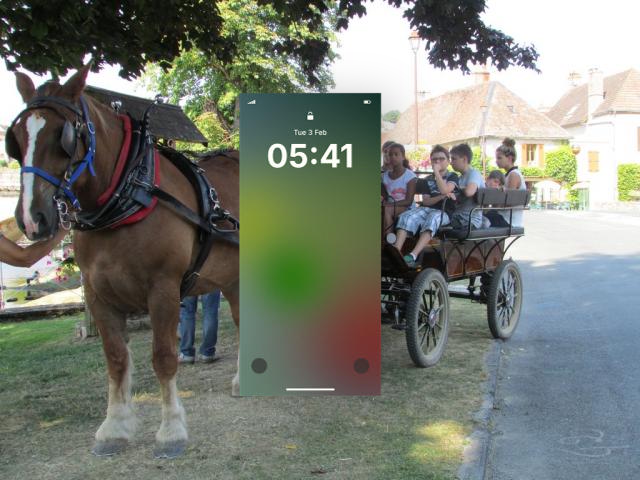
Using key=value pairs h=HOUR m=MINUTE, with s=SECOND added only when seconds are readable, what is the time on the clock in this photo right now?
h=5 m=41
